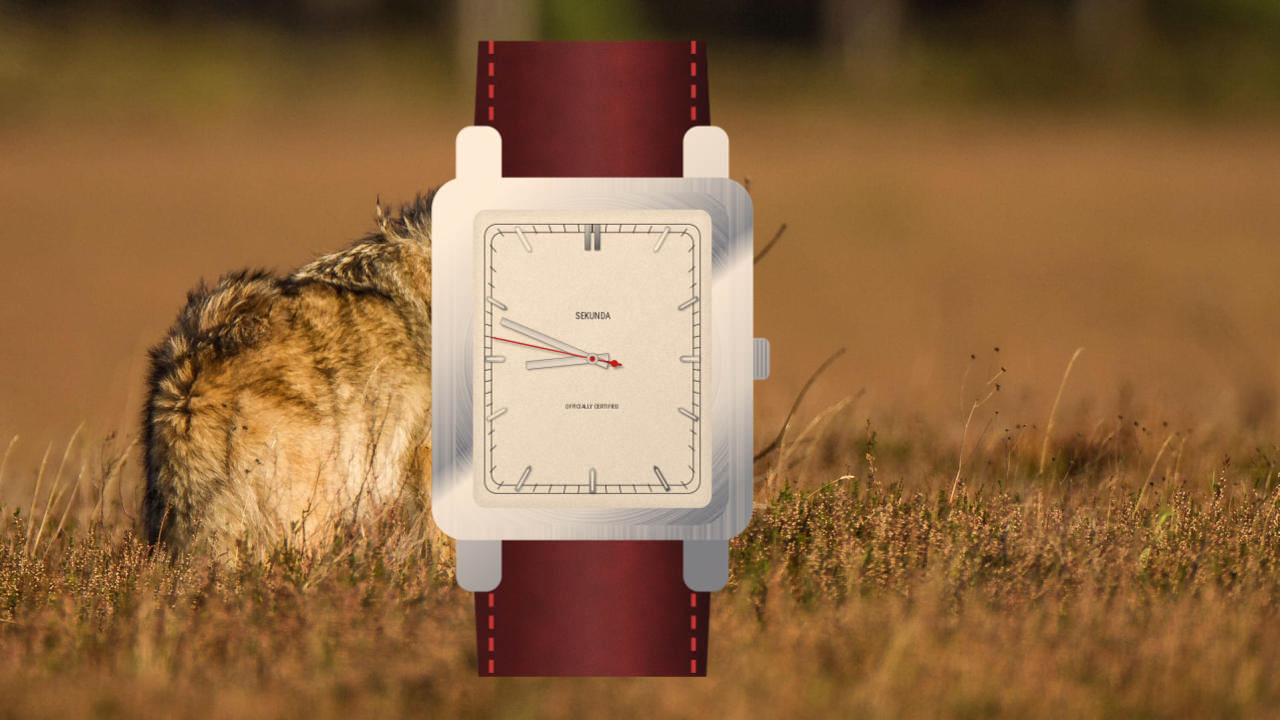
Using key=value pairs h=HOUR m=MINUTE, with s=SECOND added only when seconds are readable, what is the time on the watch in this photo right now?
h=8 m=48 s=47
